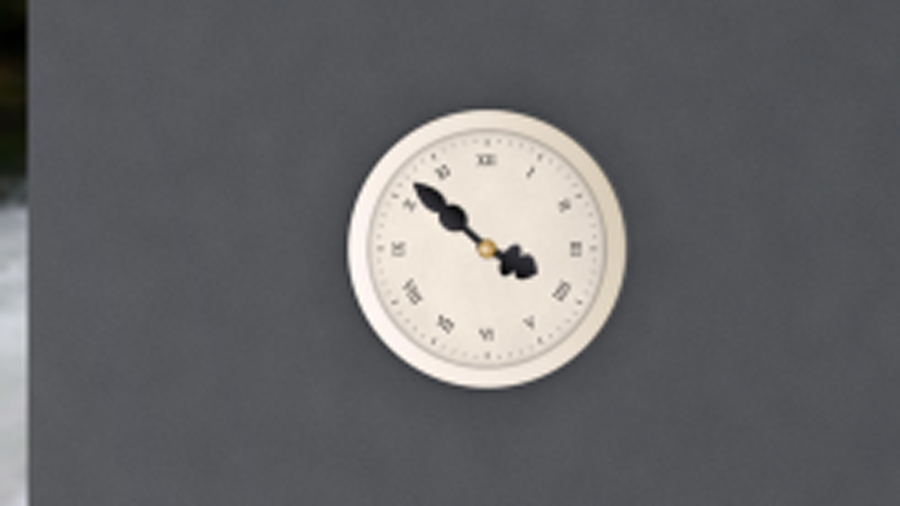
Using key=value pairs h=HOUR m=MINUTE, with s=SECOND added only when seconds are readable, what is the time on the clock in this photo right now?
h=3 m=52
